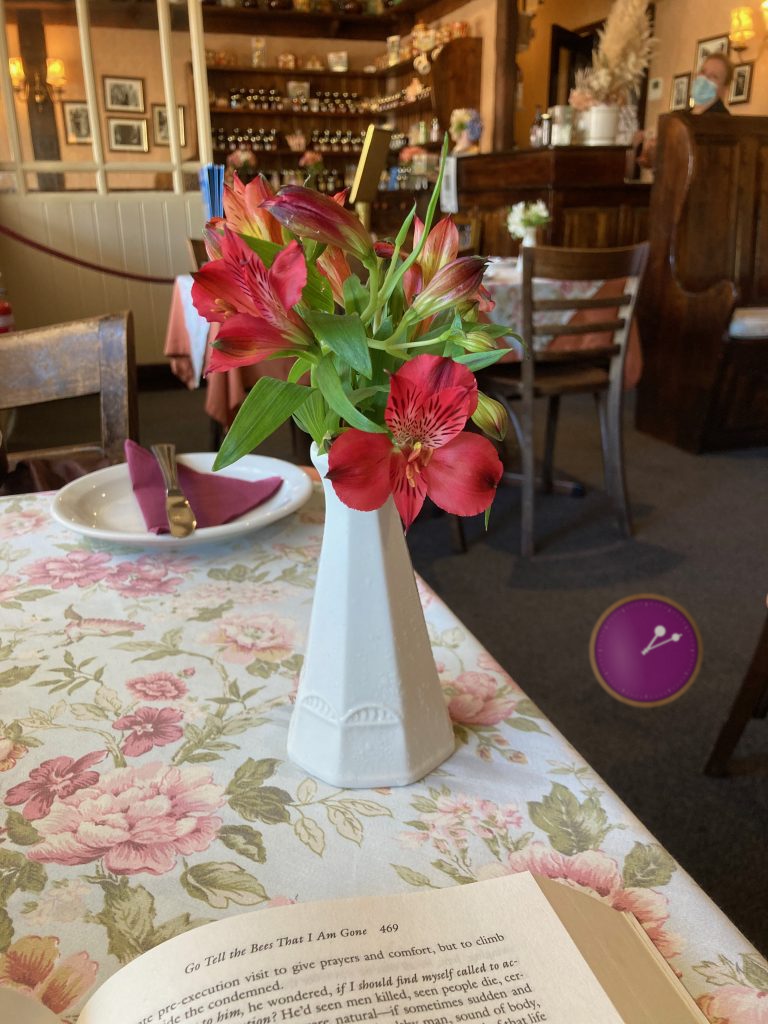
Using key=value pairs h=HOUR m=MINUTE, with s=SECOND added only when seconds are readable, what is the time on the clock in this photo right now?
h=1 m=11
